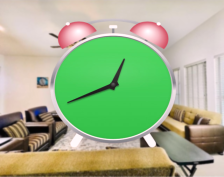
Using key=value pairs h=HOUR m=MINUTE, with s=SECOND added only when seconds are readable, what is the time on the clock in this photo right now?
h=12 m=41
